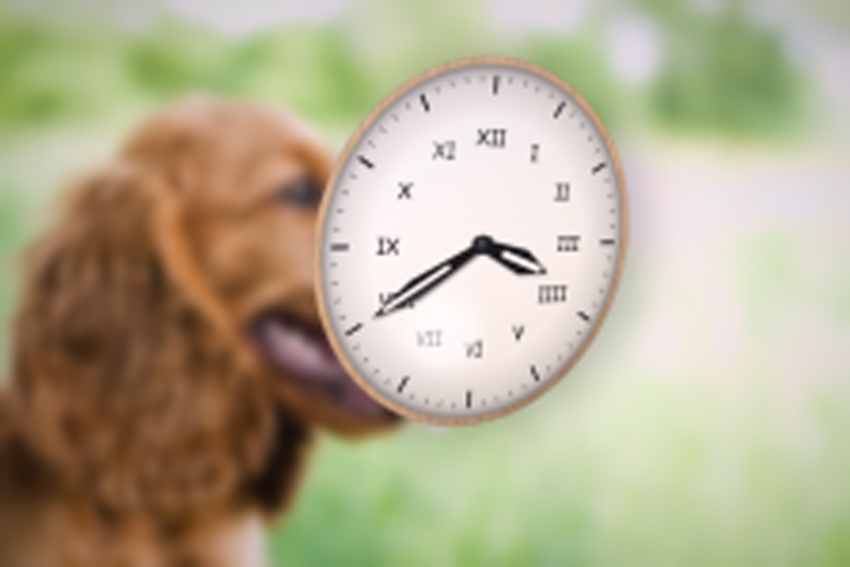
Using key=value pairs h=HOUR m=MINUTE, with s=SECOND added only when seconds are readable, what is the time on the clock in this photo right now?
h=3 m=40
